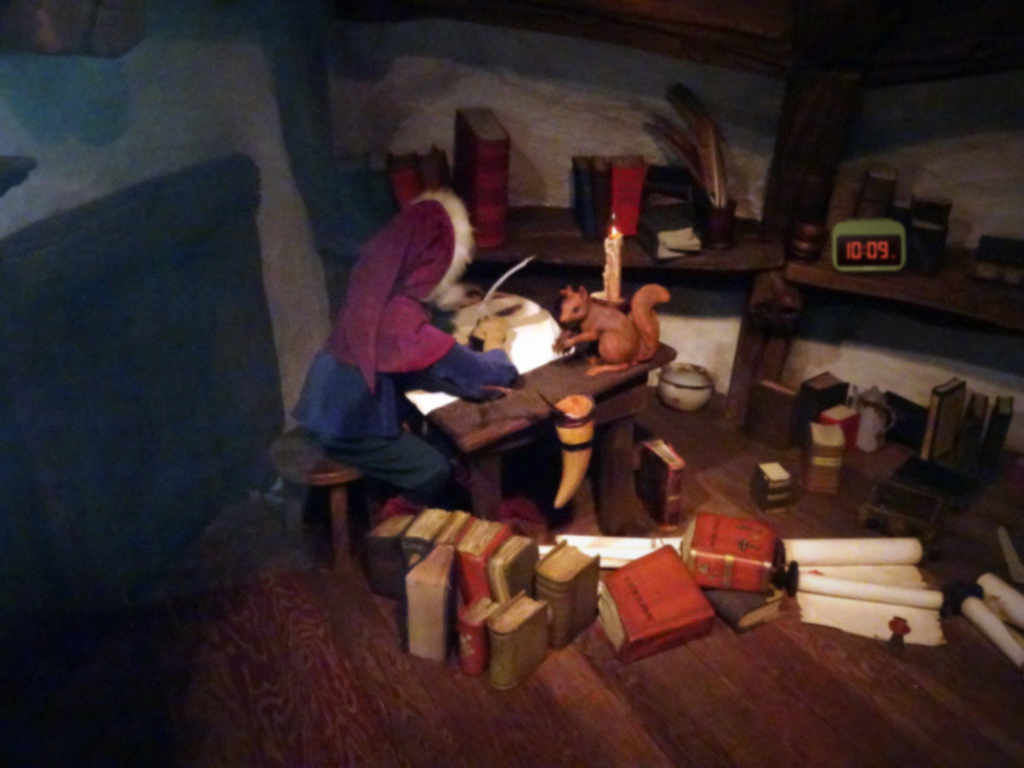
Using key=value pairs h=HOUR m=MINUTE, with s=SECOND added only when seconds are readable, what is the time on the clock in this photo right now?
h=10 m=9
